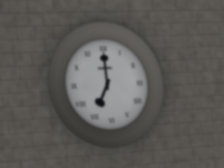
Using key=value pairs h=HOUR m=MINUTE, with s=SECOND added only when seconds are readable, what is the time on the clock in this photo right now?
h=7 m=0
